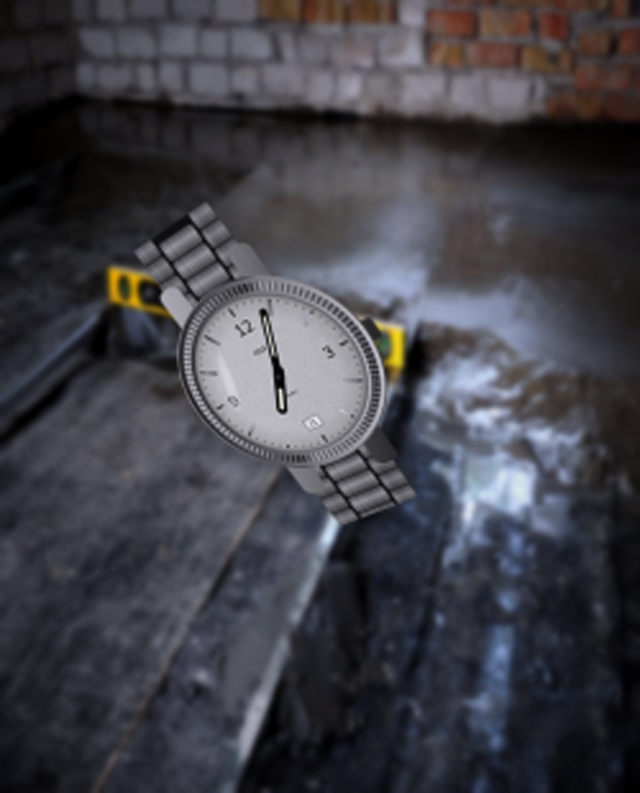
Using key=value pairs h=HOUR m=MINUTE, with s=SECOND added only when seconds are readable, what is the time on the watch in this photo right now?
h=7 m=4
